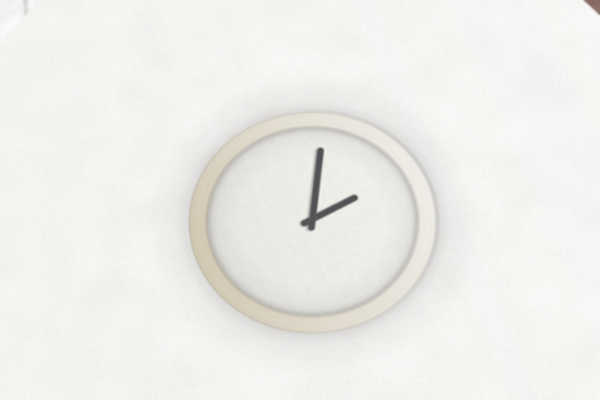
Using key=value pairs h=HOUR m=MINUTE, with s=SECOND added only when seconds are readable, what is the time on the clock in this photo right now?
h=2 m=1
